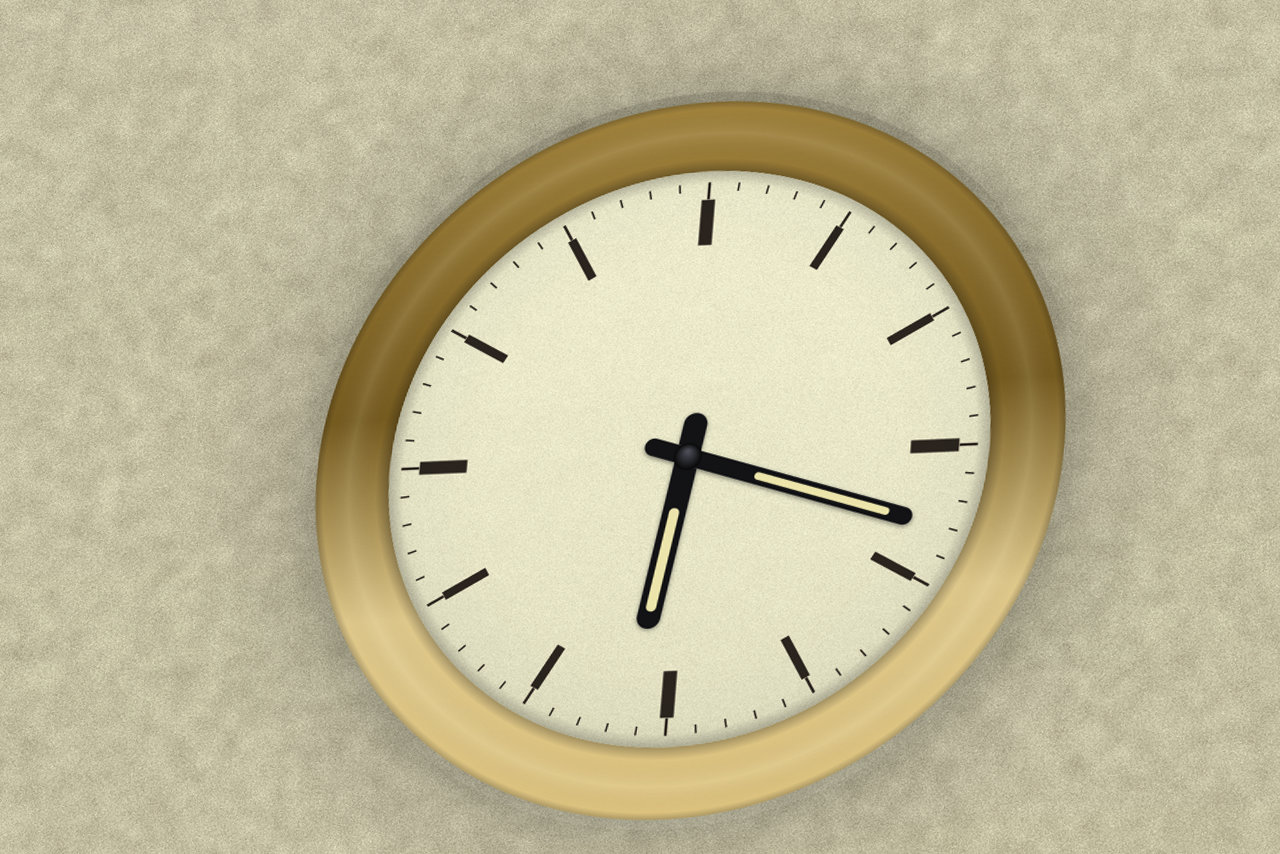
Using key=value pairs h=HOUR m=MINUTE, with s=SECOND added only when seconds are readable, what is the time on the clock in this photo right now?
h=6 m=18
